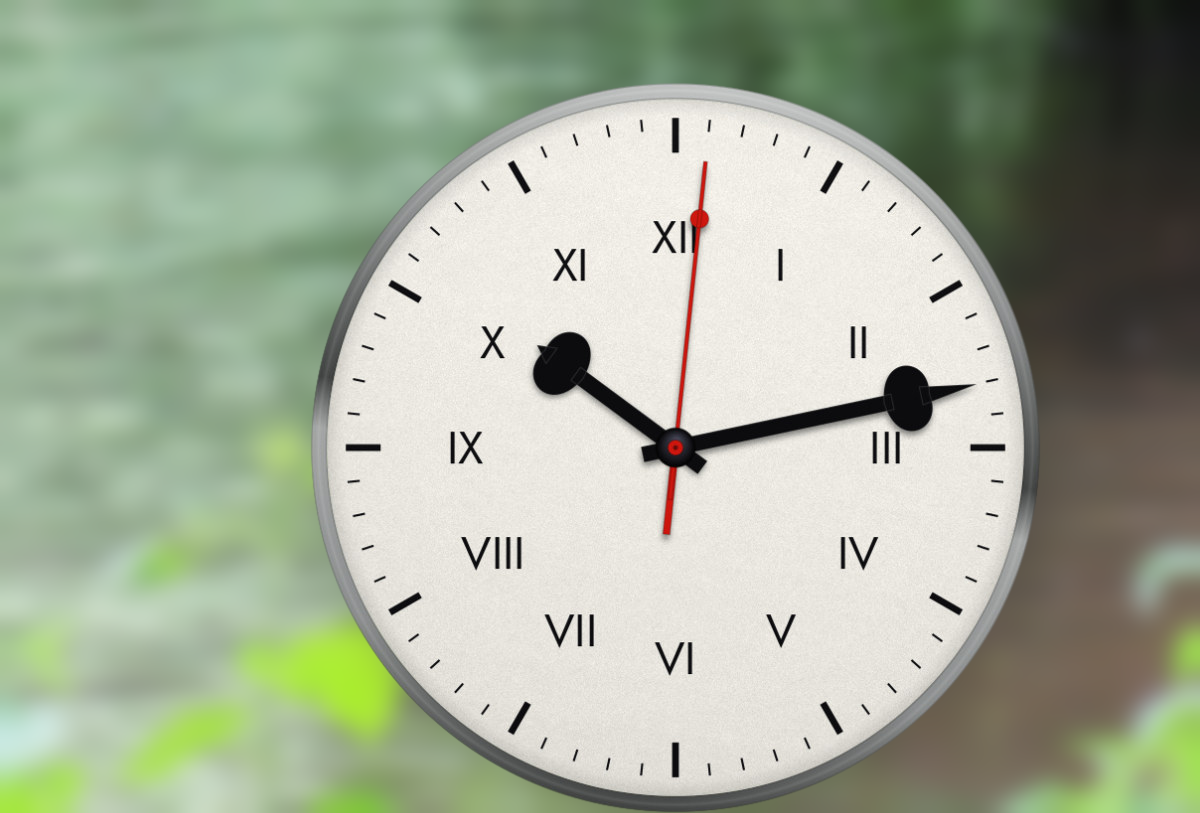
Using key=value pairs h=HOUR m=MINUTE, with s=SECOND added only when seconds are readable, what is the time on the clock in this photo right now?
h=10 m=13 s=1
